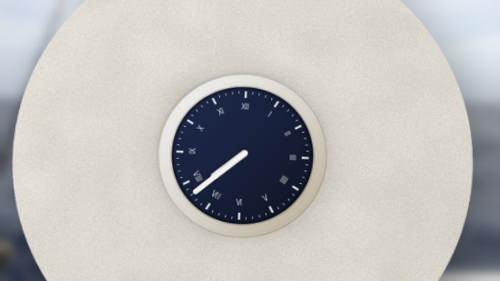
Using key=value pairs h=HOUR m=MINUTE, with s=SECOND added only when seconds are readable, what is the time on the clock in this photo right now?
h=7 m=38
